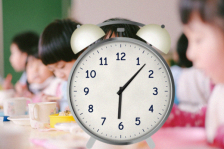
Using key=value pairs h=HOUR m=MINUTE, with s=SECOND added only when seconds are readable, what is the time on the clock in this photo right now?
h=6 m=7
